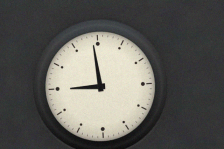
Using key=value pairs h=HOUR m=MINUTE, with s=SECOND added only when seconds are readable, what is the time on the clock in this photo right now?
h=8 m=59
